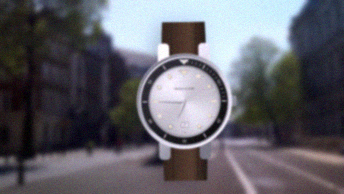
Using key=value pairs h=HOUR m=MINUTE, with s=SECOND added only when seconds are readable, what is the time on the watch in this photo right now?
h=6 m=45
